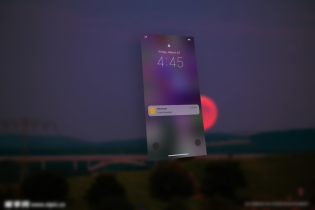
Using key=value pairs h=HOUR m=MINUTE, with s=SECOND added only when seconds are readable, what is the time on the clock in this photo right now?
h=4 m=45
